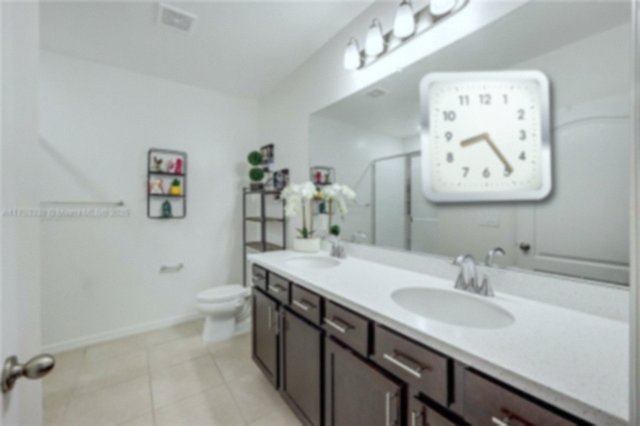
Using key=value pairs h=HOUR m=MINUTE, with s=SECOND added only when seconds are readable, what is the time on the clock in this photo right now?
h=8 m=24
